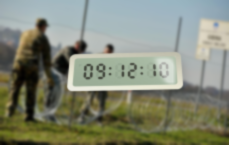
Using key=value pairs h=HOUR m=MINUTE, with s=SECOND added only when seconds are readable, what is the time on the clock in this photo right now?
h=9 m=12 s=10
